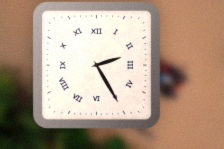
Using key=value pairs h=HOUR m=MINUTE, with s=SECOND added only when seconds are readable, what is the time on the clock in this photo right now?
h=2 m=25
